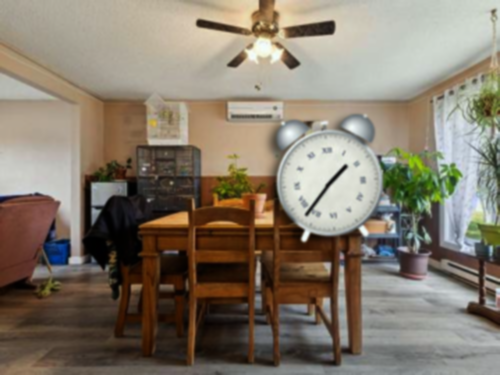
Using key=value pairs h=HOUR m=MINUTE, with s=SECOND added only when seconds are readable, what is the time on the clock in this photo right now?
h=1 m=37
